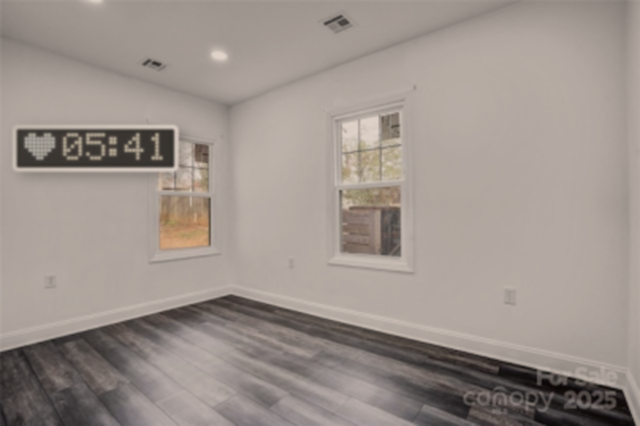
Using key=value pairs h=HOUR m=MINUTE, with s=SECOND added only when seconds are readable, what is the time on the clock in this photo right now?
h=5 m=41
